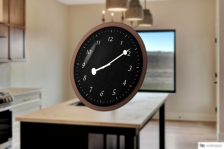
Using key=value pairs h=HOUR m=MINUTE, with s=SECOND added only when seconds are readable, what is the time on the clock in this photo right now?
h=8 m=9
